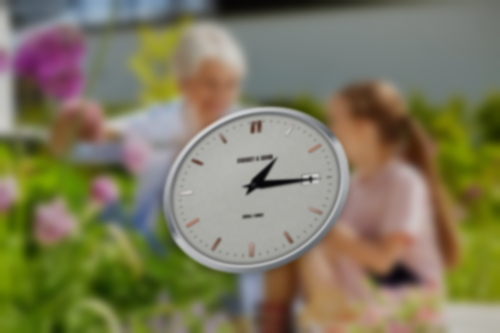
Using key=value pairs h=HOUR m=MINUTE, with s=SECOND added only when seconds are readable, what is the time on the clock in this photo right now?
h=1 m=15
